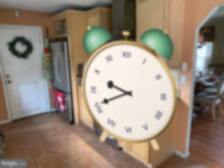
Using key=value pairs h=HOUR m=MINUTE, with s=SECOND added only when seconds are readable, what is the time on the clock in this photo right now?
h=9 m=41
